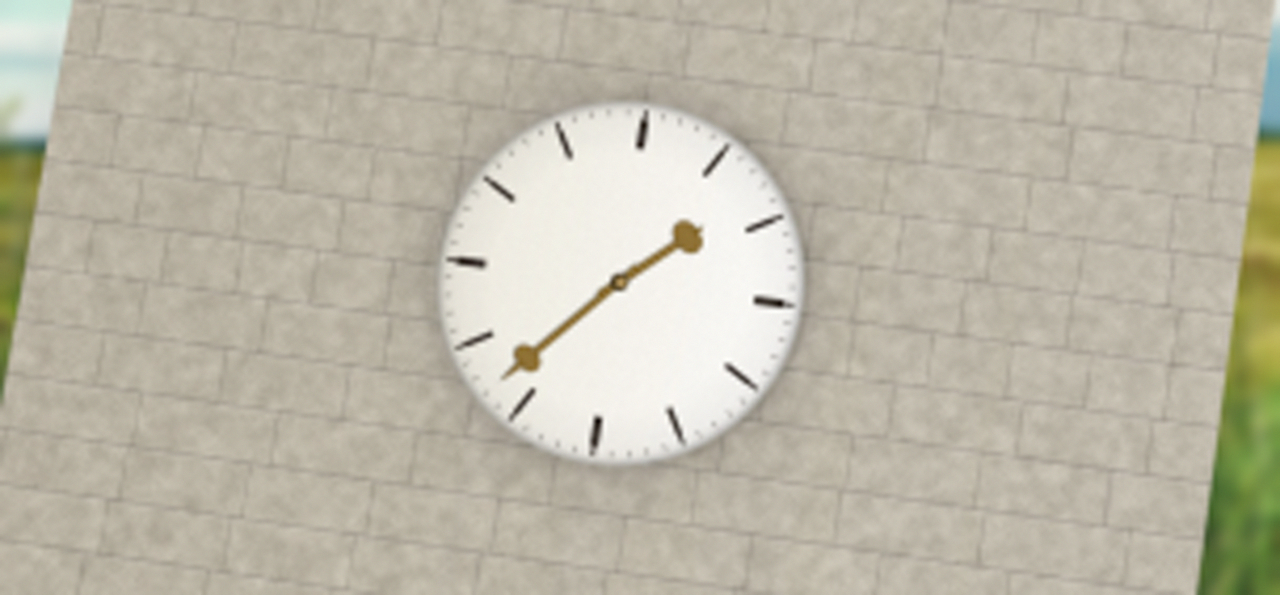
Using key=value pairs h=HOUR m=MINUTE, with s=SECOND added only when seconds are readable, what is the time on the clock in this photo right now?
h=1 m=37
